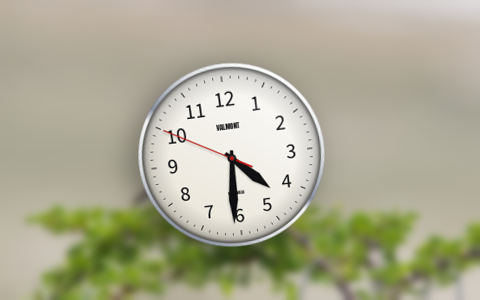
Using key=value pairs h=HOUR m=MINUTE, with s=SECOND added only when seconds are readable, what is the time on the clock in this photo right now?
h=4 m=30 s=50
